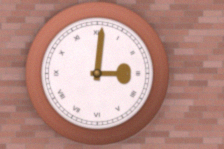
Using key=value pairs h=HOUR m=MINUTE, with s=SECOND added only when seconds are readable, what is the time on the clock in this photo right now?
h=3 m=1
